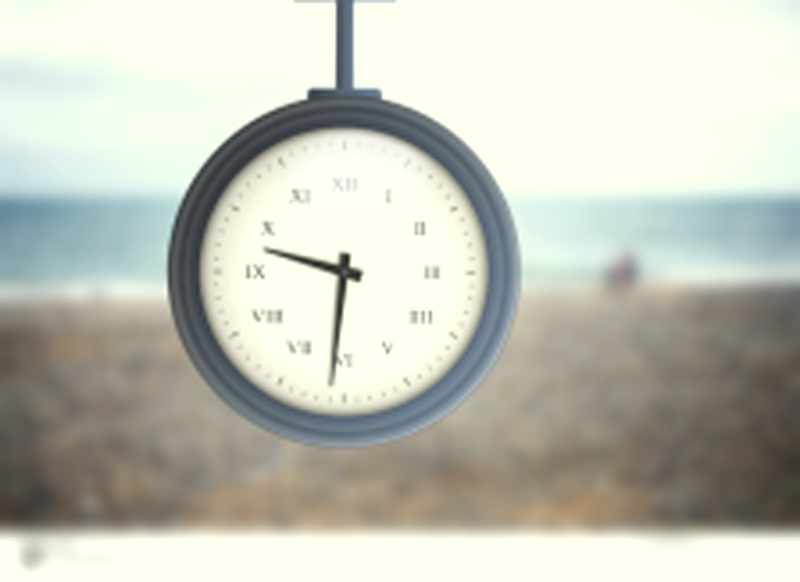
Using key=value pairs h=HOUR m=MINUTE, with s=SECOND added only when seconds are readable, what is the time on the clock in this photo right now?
h=9 m=31
